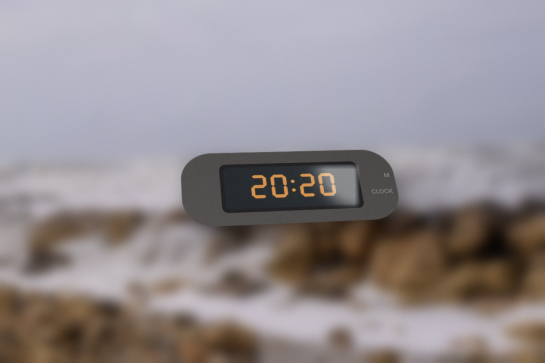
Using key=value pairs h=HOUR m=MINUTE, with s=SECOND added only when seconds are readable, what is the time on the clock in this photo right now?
h=20 m=20
